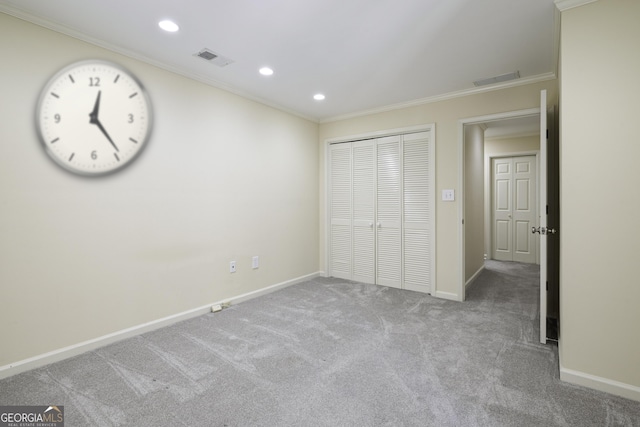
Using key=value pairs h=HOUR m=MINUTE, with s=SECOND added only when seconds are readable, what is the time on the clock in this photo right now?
h=12 m=24
